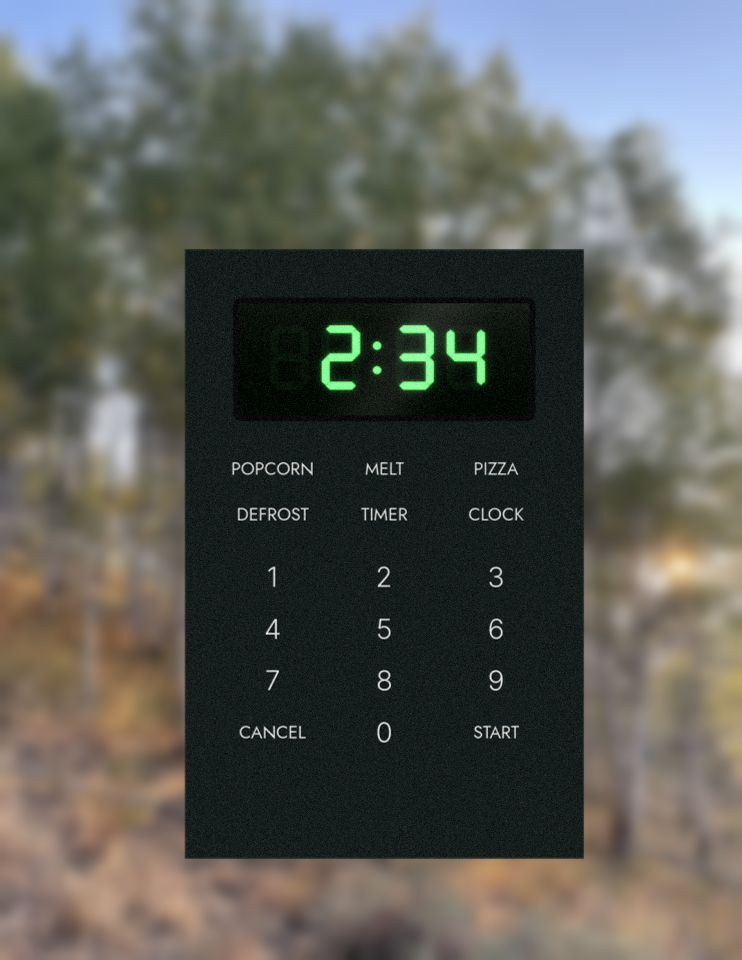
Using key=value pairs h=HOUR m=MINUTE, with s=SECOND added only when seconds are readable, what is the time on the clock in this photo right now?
h=2 m=34
